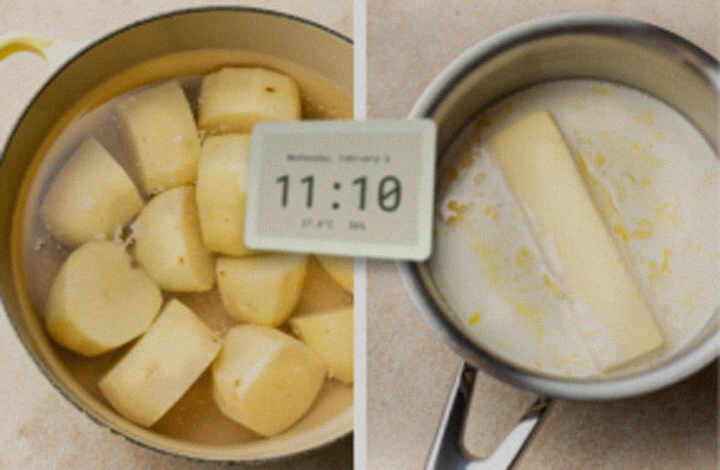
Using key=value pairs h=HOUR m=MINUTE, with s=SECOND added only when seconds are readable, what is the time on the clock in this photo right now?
h=11 m=10
